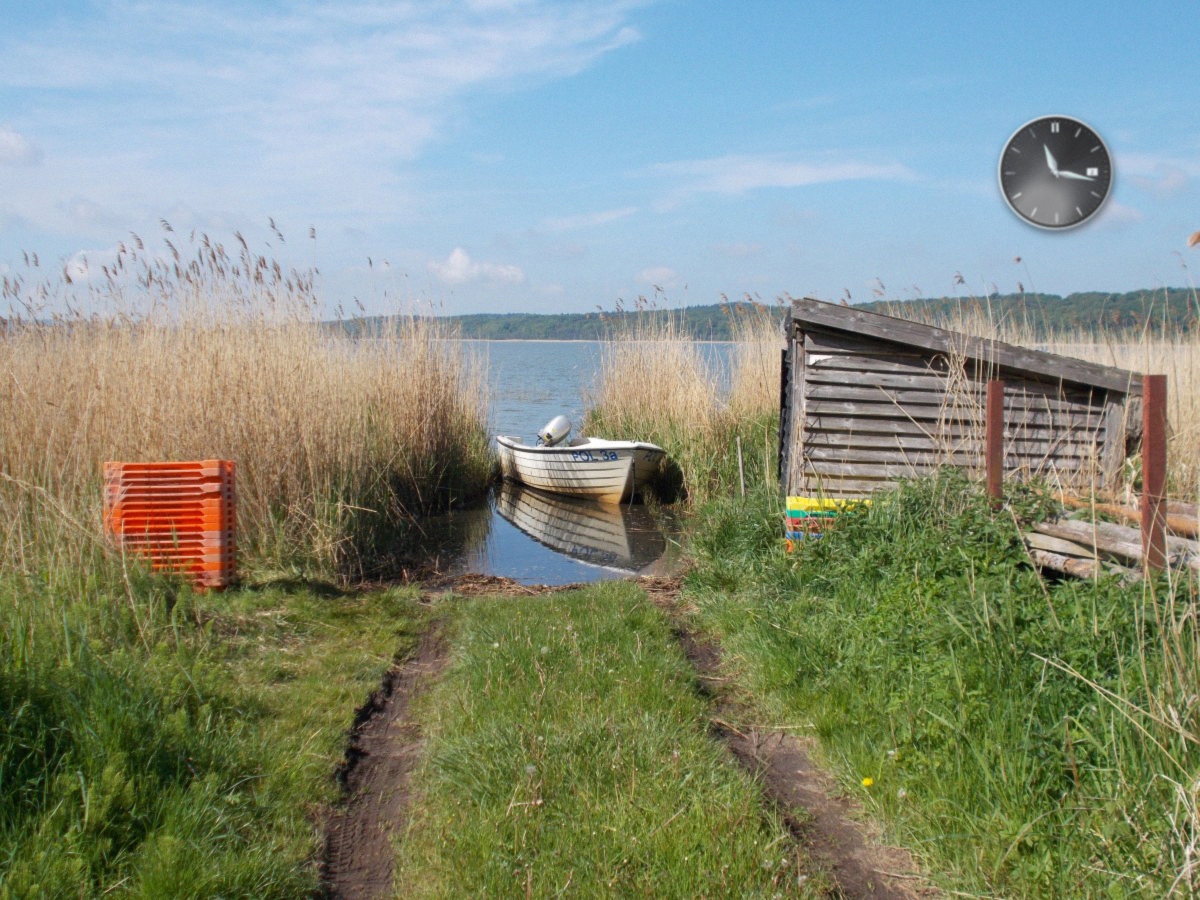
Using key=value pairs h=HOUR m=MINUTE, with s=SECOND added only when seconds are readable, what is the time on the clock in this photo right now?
h=11 m=17
